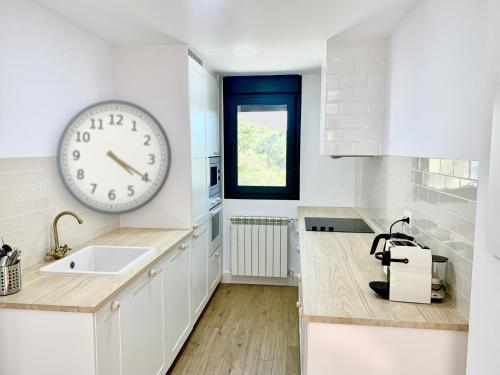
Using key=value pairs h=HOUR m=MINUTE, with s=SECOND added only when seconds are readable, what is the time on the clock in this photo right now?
h=4 m=20
